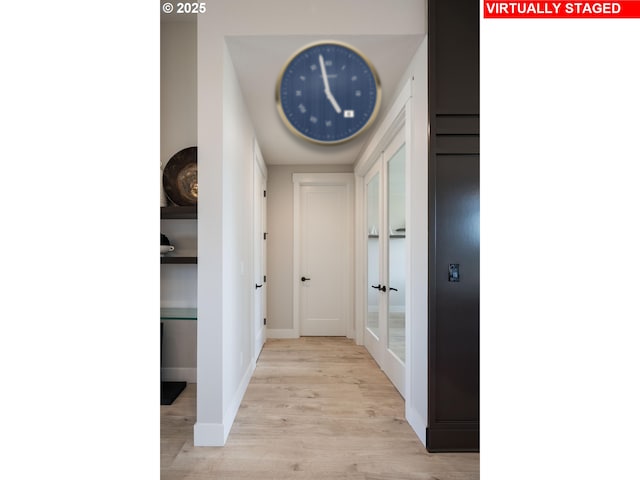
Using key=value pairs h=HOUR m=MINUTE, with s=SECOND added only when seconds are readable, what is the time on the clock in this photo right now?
h=4 m=58
